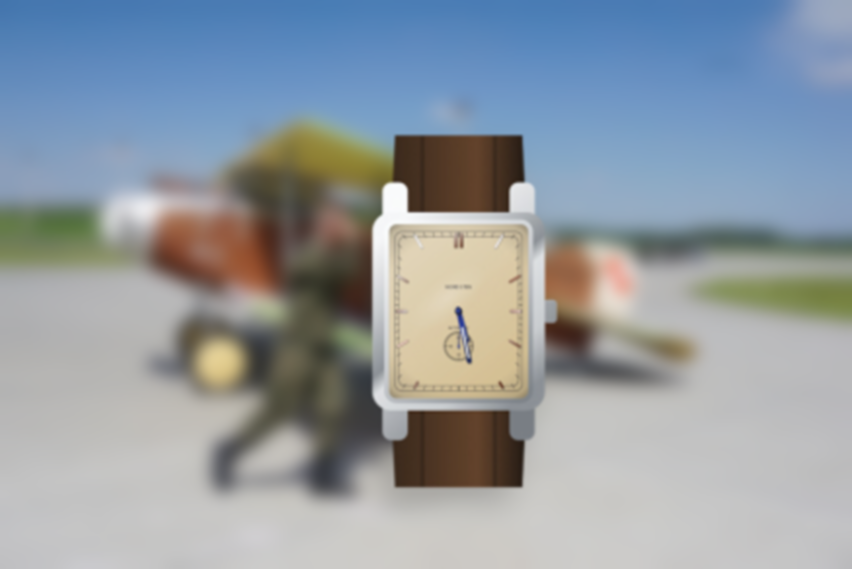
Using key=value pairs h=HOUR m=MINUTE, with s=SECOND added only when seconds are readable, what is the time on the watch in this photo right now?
h=5 m=28
